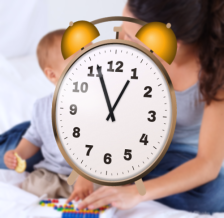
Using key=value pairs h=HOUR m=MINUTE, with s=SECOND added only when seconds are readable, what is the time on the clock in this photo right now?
h=12 m=56
